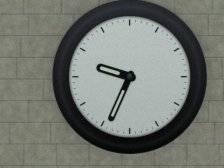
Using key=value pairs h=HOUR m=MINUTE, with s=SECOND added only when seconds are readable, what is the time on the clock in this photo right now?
h=9 m=34
